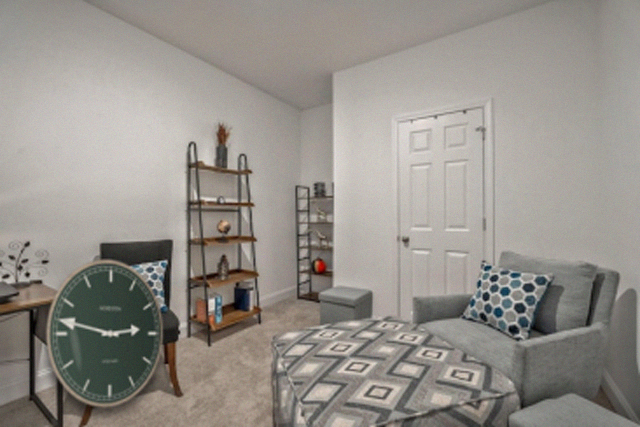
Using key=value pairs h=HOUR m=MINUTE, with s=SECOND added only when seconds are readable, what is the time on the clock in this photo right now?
h=2 m=47
